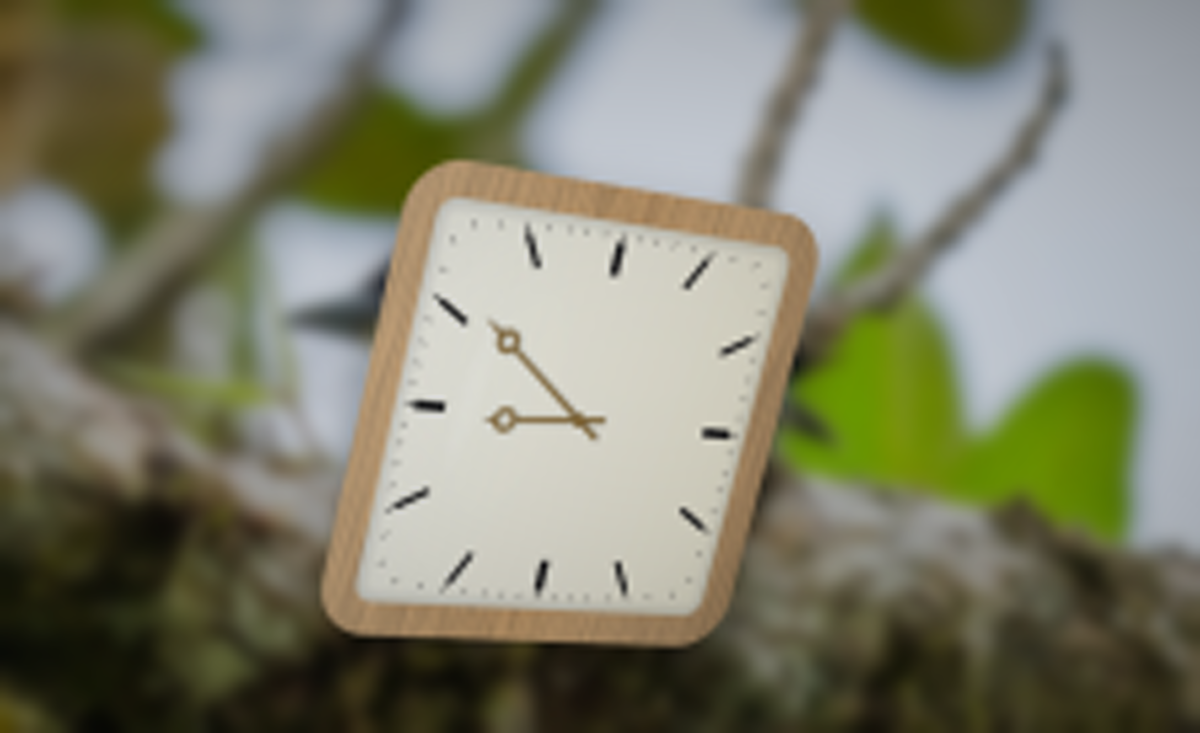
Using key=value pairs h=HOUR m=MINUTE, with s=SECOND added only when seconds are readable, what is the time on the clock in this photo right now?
h=8 m=51
